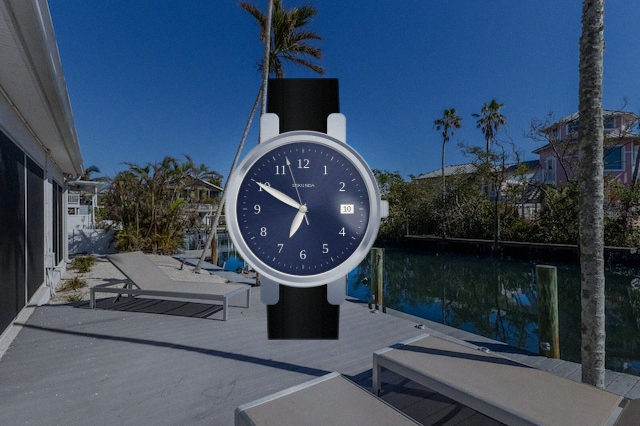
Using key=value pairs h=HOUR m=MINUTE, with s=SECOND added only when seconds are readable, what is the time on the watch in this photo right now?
h=6 m=49 s=57
